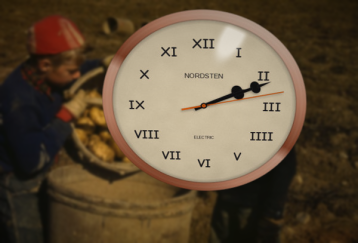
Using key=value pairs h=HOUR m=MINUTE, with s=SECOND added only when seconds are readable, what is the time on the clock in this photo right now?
h=2 m=11 s=13
